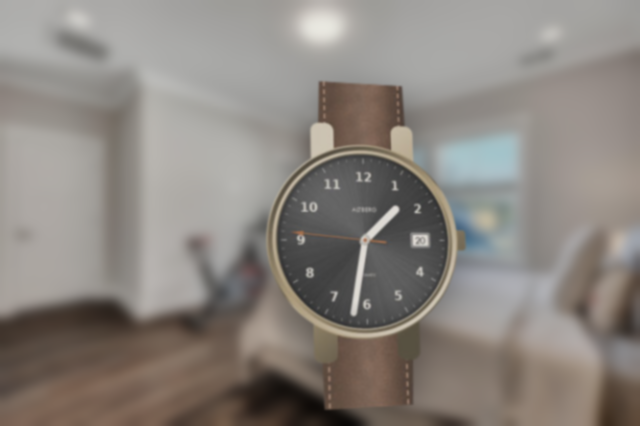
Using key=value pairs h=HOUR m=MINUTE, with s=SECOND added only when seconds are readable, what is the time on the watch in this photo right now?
h=1 m=31 s=46
